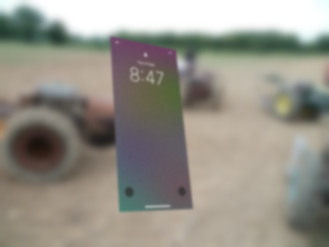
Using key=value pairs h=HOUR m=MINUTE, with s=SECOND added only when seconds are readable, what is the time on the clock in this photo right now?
h=8 m=47
